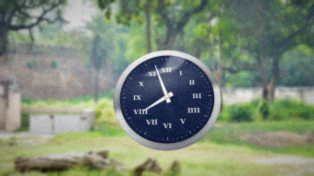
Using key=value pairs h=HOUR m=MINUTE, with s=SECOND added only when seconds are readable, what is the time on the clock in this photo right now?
h=7 m=57
